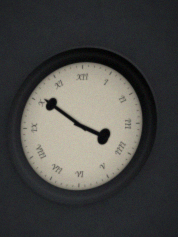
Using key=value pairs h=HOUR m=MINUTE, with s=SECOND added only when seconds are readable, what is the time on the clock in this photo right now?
h=3 m=51
